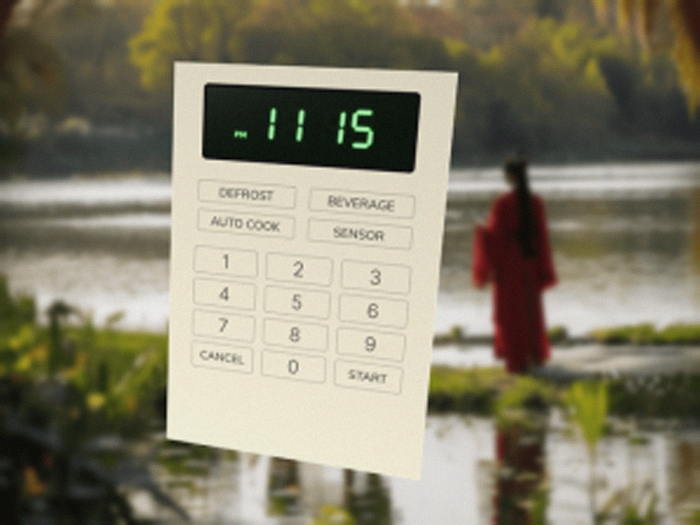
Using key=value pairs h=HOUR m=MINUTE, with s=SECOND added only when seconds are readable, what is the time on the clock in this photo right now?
h=11 m=15
